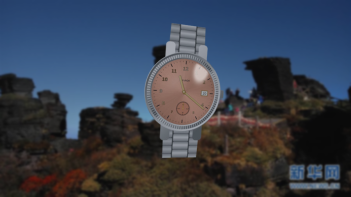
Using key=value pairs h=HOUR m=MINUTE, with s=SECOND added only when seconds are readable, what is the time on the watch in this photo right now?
h=11 m=21
